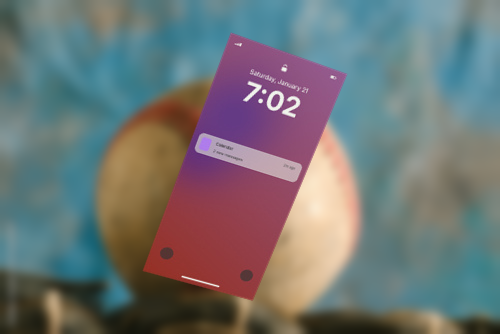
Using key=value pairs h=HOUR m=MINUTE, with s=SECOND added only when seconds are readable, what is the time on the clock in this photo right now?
h=7 m=2
